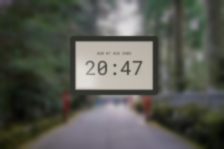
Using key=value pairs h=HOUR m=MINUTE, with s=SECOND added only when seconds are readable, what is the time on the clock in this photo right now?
h=20 m=47
